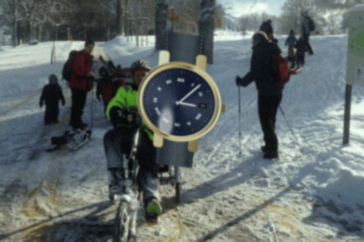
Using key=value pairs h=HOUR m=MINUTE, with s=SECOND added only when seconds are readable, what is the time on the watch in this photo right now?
h=3 m=7
